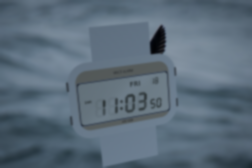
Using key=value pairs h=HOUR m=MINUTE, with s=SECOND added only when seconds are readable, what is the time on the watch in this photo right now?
h=11 m=3
